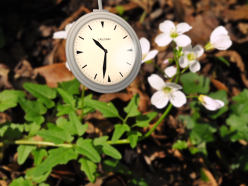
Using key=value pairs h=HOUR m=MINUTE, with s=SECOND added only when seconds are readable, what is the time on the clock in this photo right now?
h=10 m=32
